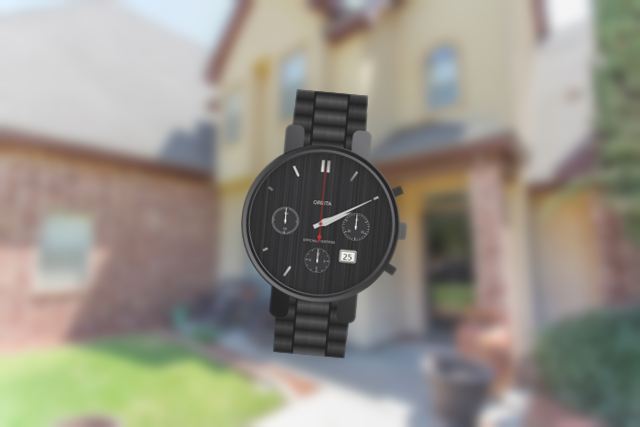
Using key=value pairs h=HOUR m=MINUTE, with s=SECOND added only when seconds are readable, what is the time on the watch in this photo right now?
h=2 m=10
